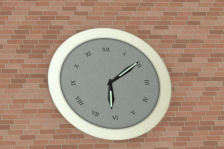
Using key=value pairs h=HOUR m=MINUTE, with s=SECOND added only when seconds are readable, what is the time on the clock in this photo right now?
h=6 m=9
